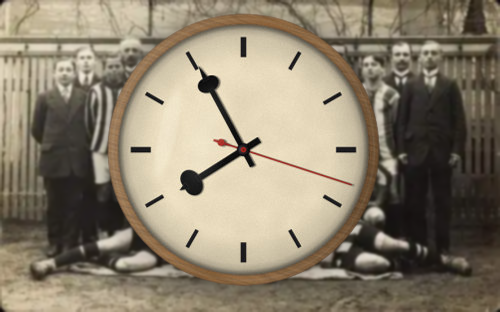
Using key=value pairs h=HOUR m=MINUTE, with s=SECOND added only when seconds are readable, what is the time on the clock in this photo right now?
h=7 m=55 s=18
